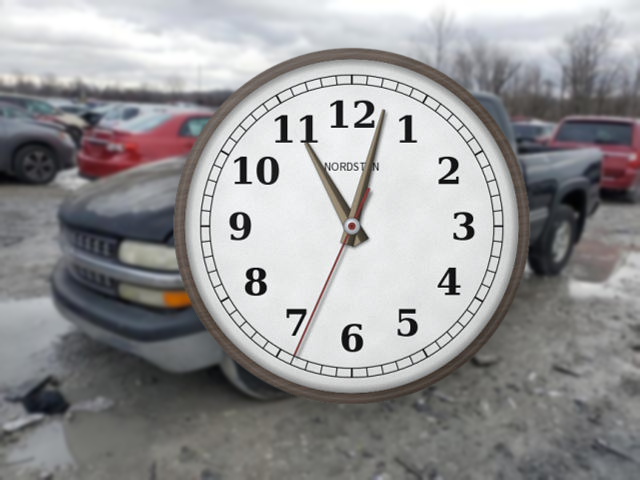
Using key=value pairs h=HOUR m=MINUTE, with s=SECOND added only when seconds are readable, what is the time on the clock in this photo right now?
h=11 m=2 s=34
